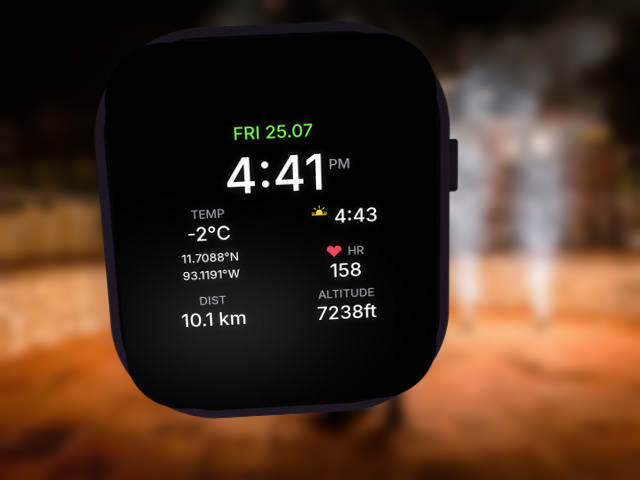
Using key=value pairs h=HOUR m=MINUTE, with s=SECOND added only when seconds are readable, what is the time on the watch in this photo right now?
h=4 m=41
